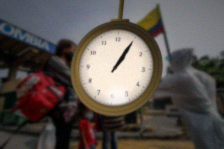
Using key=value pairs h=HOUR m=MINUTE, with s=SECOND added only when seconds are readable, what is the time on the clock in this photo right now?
h=1 m=5
